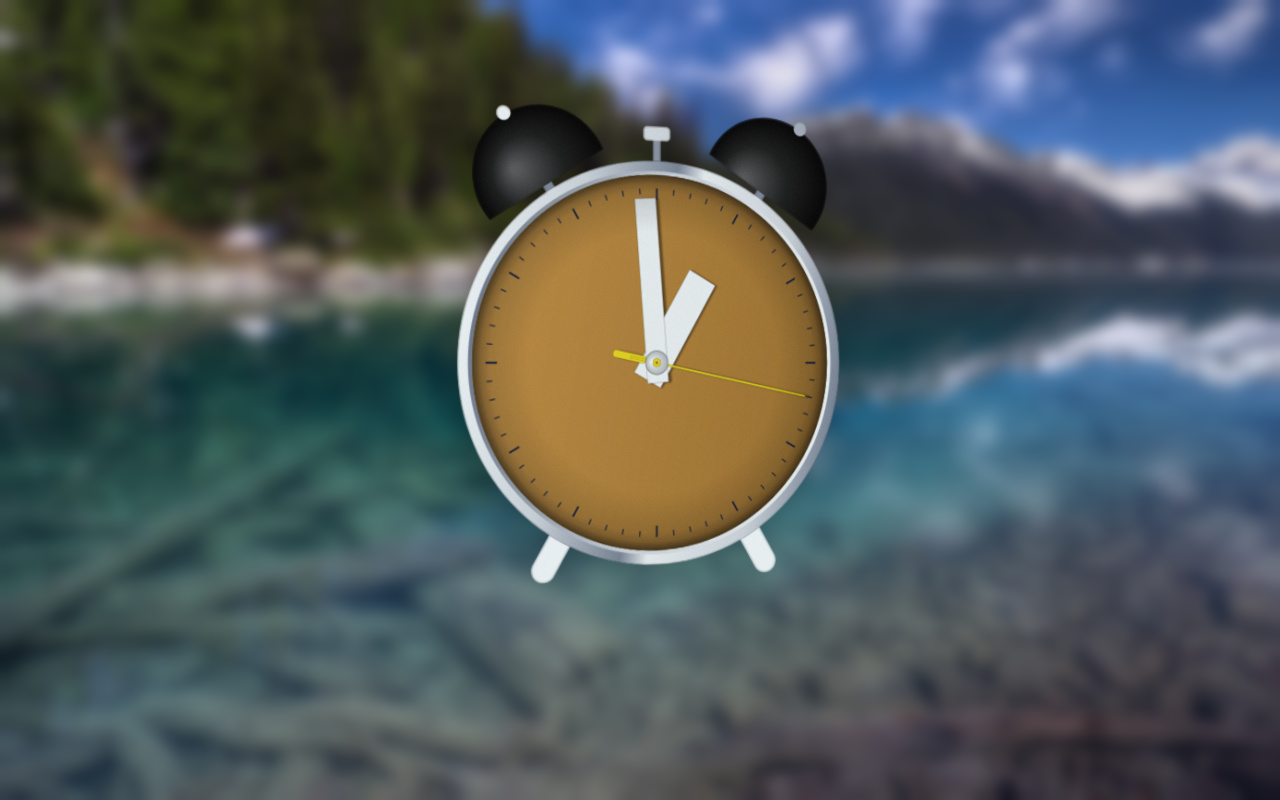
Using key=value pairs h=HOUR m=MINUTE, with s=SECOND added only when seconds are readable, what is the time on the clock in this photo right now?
h=12 m=59 s=17
